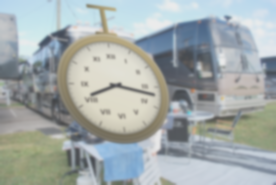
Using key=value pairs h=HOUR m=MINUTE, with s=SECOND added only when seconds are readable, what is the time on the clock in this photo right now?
h=8 m=17
